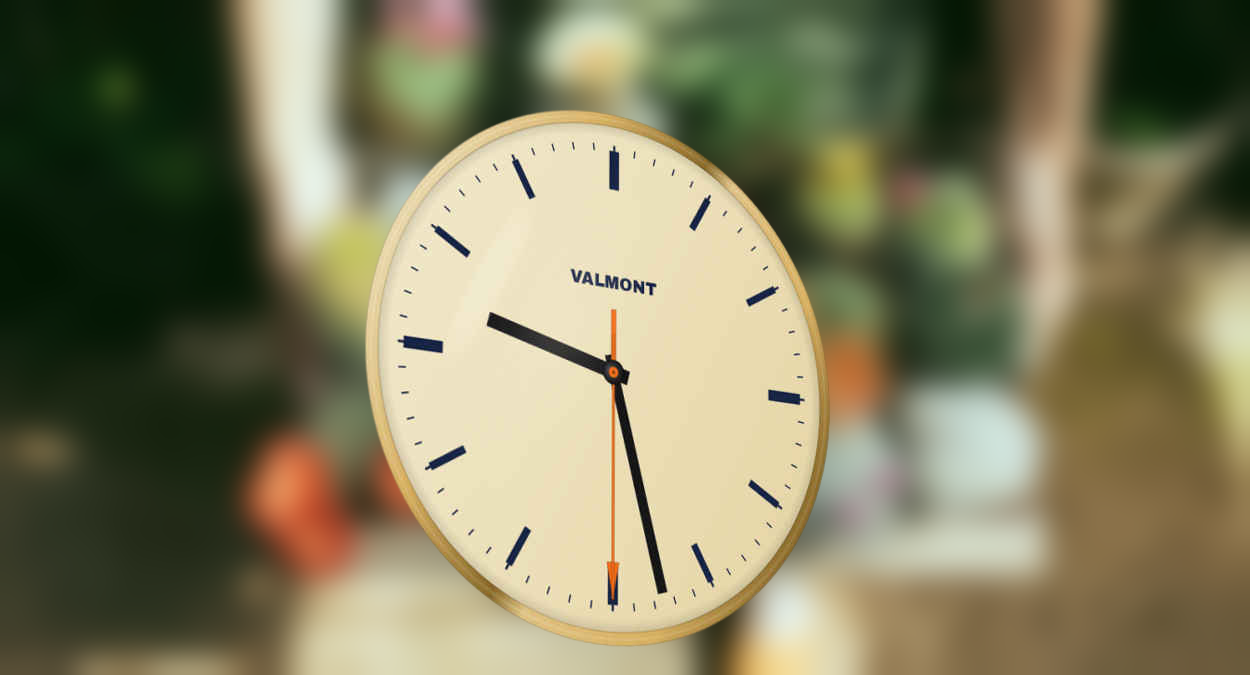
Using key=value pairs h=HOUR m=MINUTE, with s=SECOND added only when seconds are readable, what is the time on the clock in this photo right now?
h=9 m=27 s=30
